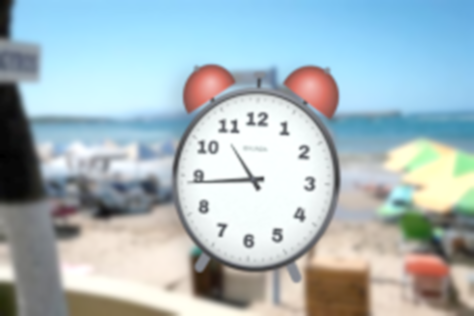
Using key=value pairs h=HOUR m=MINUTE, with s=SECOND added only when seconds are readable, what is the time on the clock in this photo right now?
h=10 m=44
